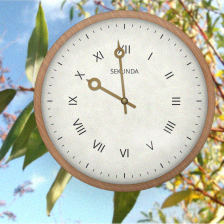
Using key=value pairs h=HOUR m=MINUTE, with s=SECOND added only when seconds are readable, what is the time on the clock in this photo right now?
h=9 m=59
